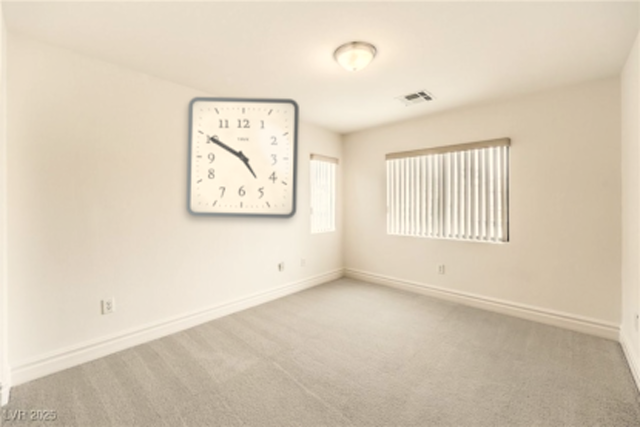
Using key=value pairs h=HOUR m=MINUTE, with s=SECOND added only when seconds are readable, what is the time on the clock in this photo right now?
h=4 m=50
